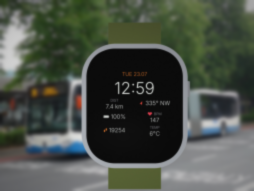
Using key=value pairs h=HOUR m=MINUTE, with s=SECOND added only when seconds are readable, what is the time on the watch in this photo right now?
h=12 m=59
